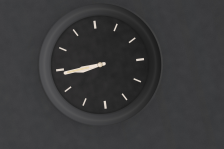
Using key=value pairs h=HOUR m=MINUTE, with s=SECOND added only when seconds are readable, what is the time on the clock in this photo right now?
h=8 m=44
